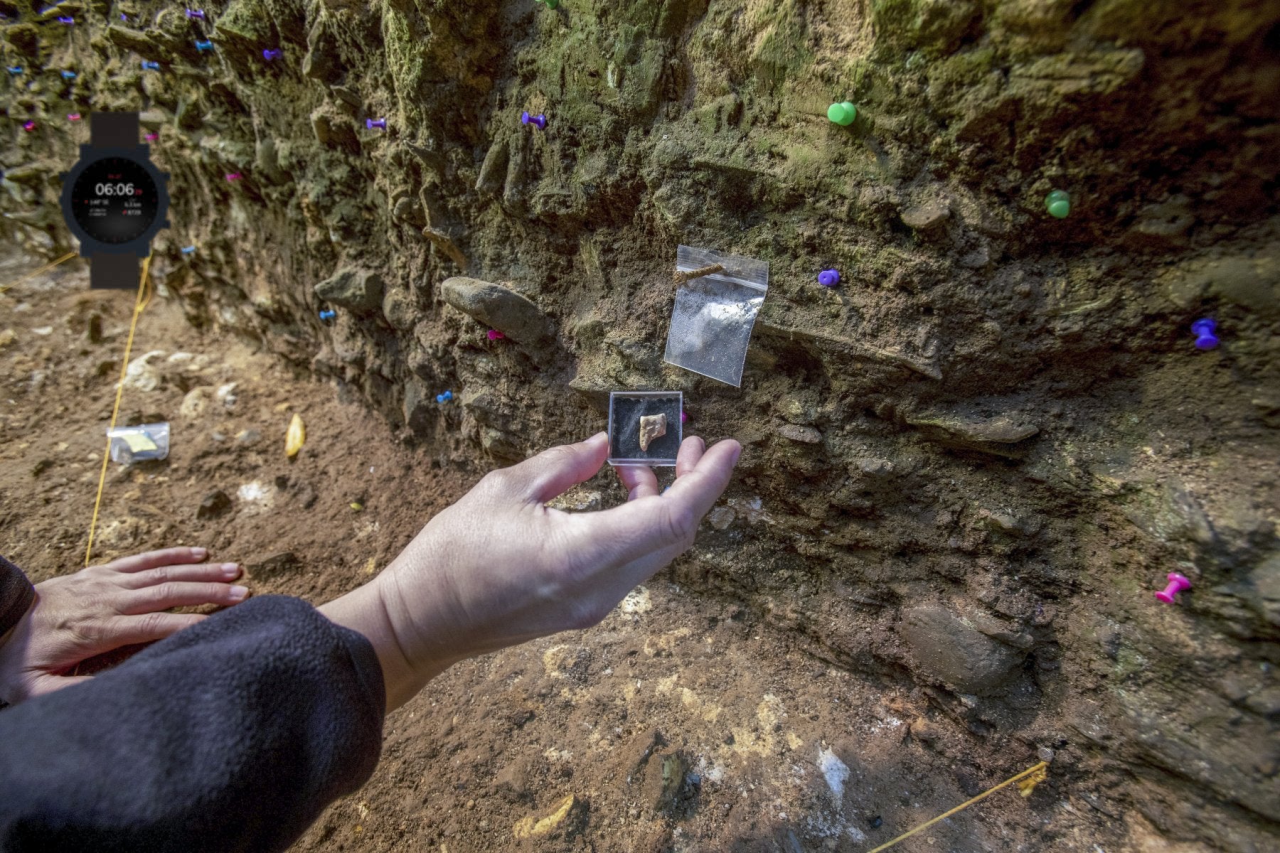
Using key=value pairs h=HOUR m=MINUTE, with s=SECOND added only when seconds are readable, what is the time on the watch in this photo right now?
h=6 m=6
